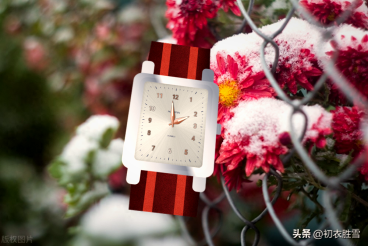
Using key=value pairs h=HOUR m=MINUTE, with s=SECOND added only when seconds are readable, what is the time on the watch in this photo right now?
h=1 m=59
